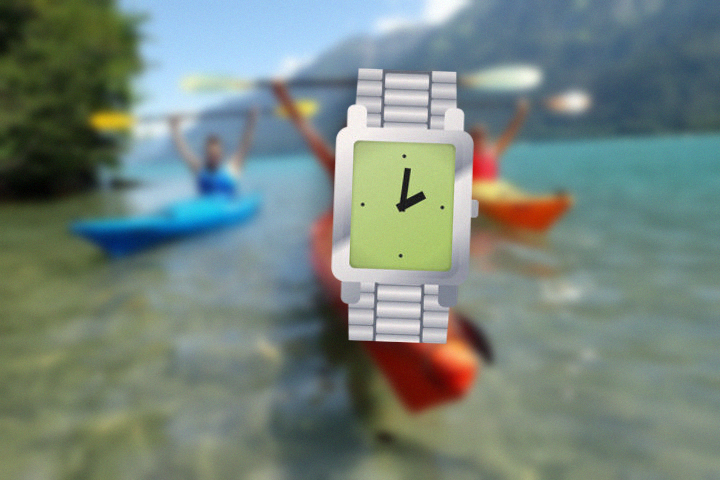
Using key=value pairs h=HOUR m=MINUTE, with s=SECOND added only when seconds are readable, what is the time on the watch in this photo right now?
h=2 m=1
